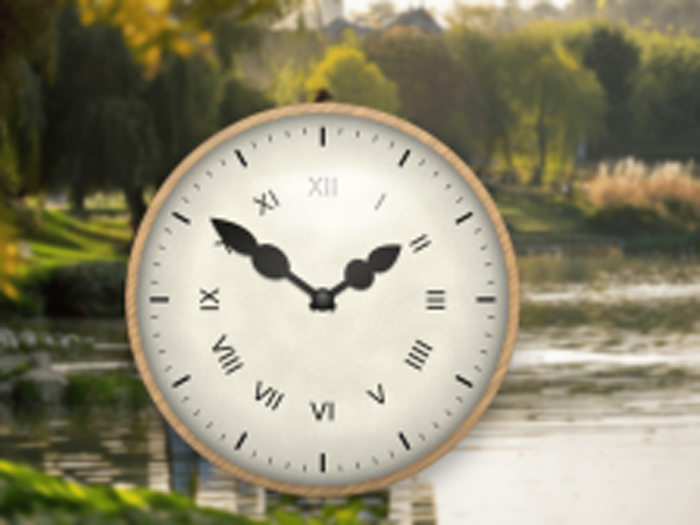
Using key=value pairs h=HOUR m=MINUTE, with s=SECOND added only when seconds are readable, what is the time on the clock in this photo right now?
h=1 m=51
